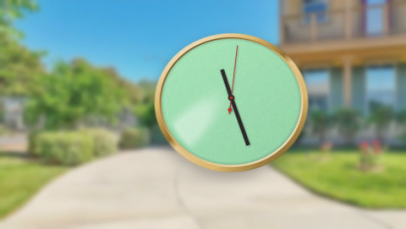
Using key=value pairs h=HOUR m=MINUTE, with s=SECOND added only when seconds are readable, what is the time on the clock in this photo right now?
h=11 m=27 s=1
